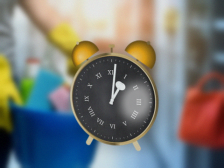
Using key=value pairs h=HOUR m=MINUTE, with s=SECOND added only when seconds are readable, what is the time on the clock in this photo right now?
h=1 m=1
